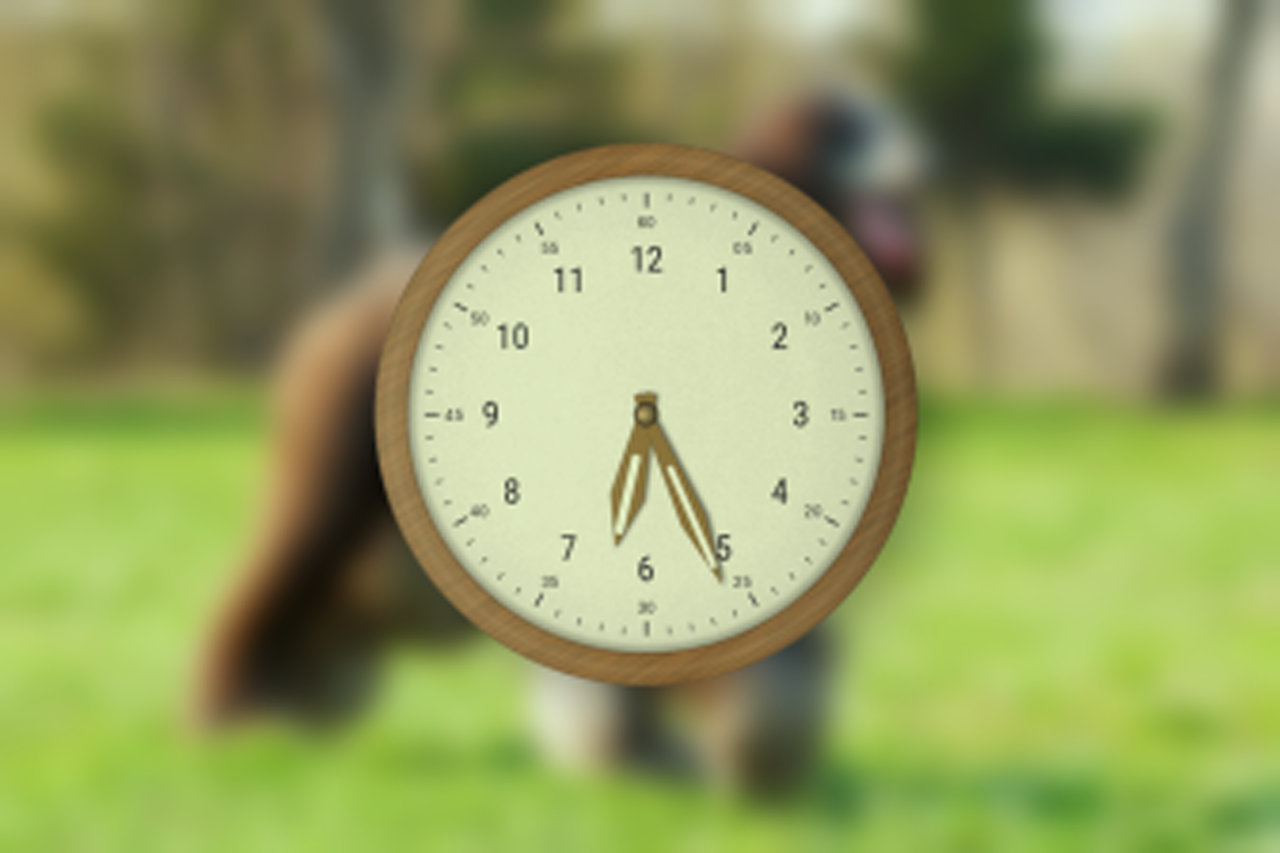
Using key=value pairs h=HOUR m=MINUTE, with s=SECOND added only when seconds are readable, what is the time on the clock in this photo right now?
h=6 m=26
